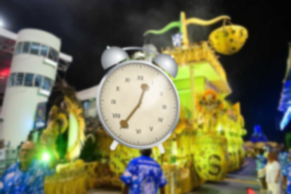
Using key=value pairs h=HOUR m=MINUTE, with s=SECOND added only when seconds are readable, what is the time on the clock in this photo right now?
h=12 m=36
